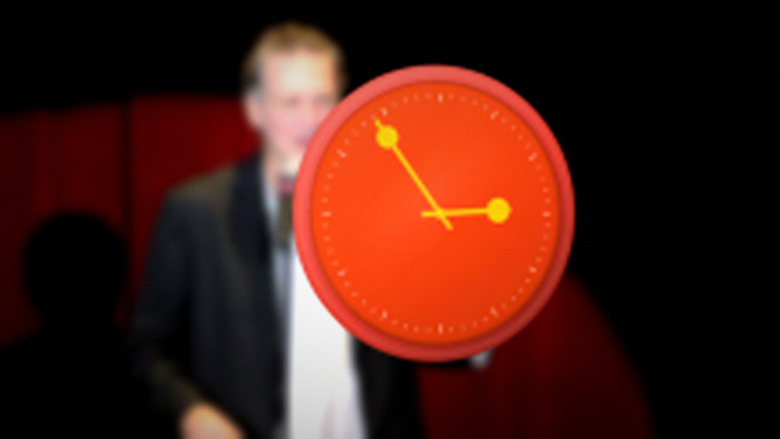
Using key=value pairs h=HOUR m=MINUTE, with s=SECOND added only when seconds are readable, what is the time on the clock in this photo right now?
h=2 m=54
